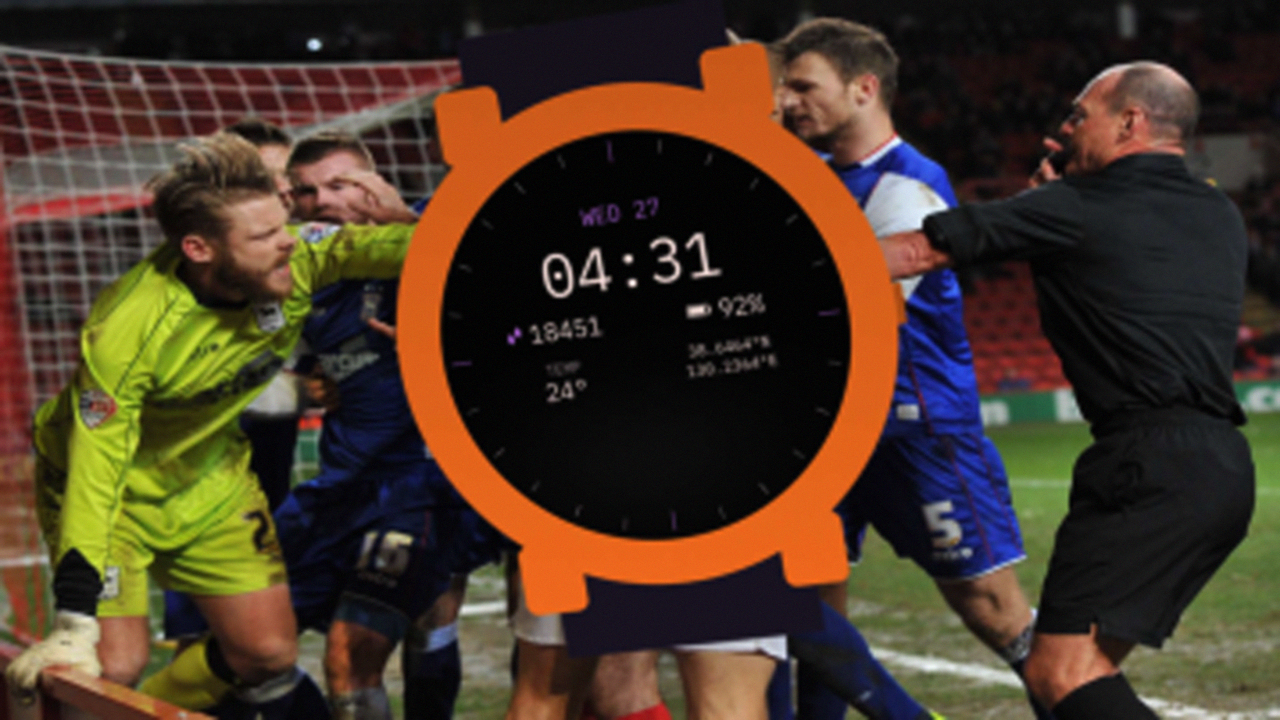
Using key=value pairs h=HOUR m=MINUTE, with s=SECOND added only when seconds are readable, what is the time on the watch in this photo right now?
h=4 m=31
